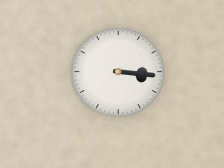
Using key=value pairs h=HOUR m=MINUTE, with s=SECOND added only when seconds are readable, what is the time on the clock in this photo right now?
h=3 m=16
